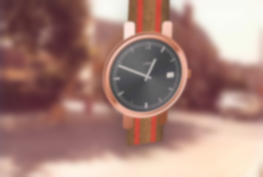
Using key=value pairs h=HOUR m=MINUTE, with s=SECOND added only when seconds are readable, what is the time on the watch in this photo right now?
h=12 m=49
